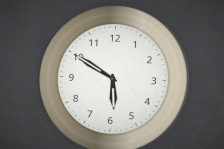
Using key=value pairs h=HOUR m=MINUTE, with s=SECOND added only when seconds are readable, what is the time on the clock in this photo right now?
h=5 m=50
